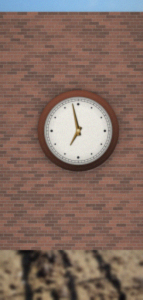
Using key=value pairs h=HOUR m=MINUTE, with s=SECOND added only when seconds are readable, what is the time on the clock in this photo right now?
h=6 m=58
